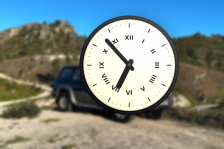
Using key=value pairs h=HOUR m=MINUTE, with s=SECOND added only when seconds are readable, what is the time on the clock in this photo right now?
h=6 m=53
